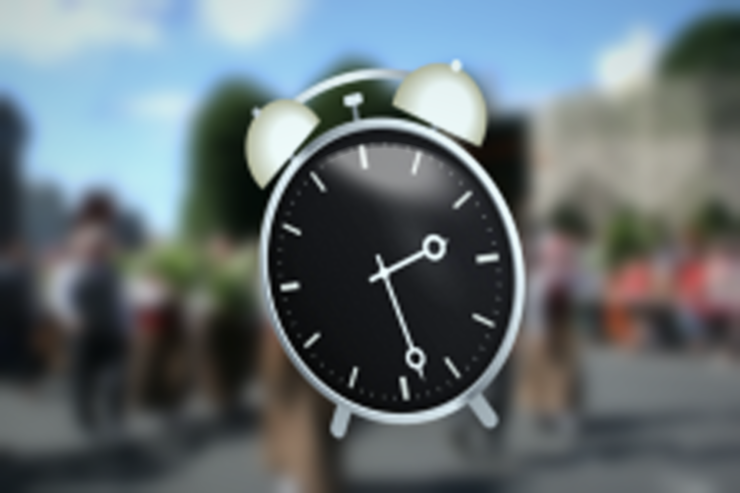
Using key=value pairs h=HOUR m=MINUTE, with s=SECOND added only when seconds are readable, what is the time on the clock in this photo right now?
h=2 m=28
